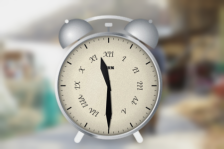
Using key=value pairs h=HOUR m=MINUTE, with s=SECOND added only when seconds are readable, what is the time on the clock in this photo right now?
h=11 m=30
